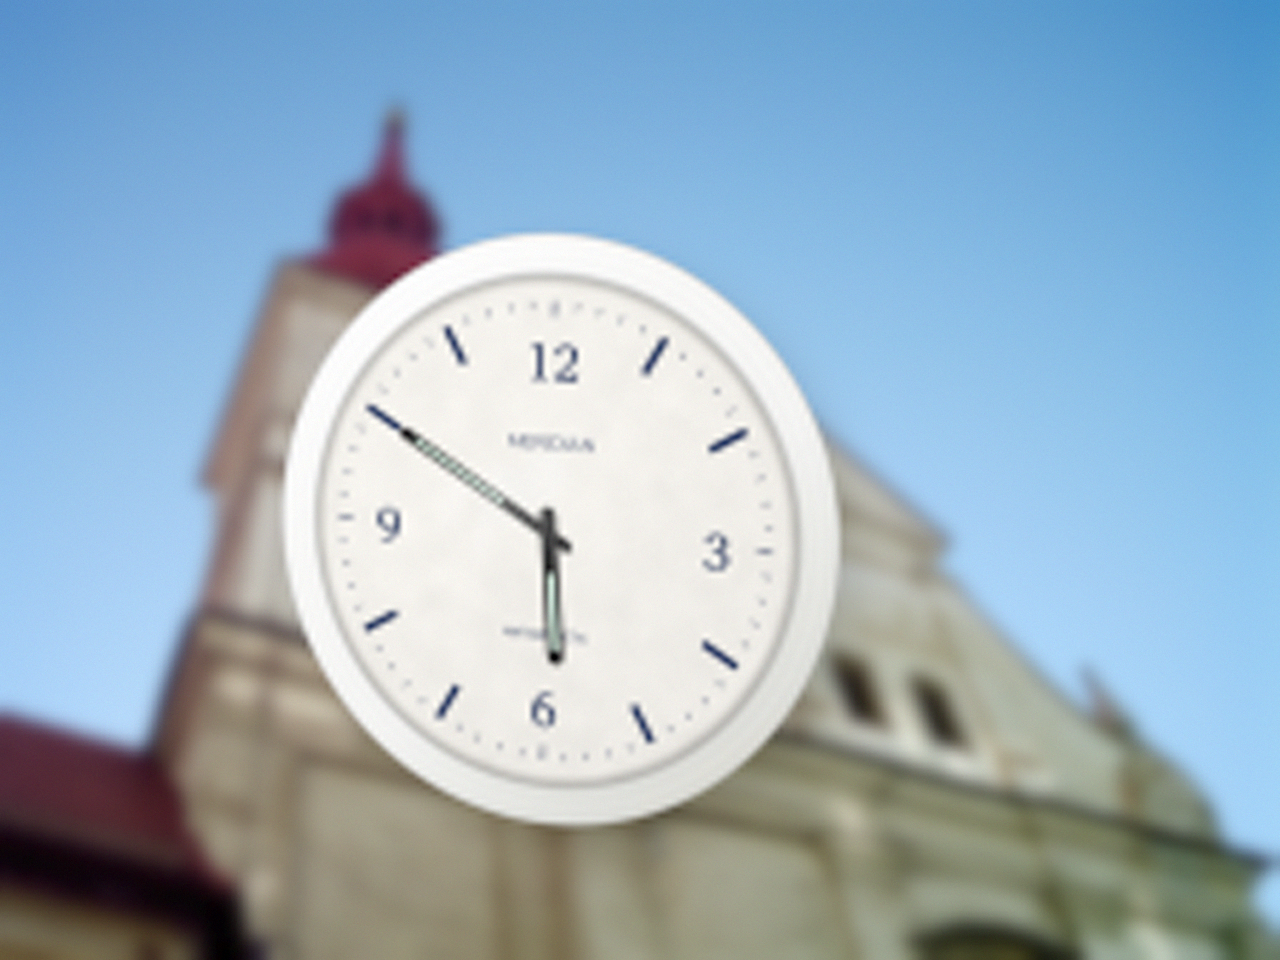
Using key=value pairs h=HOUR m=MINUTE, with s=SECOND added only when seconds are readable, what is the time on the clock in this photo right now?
h=5 m=50
